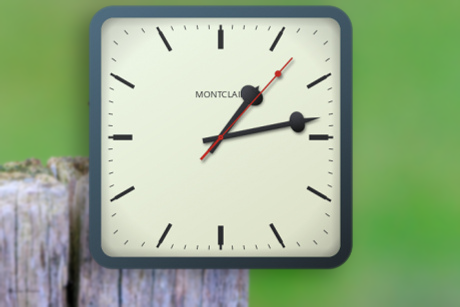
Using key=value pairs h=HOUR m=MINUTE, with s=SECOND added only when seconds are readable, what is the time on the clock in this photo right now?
h=1 m=13 s=7
